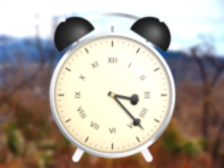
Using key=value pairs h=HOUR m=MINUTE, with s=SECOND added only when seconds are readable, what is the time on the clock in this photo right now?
h=3 m=23
